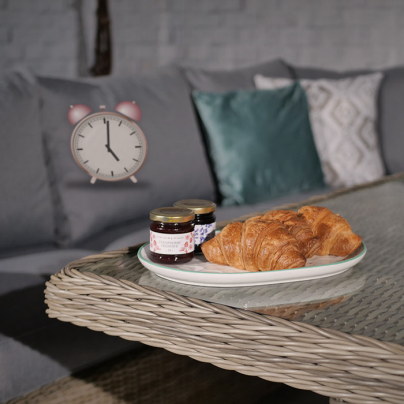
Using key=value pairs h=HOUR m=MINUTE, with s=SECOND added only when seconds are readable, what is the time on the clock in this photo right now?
h=5 m=1
